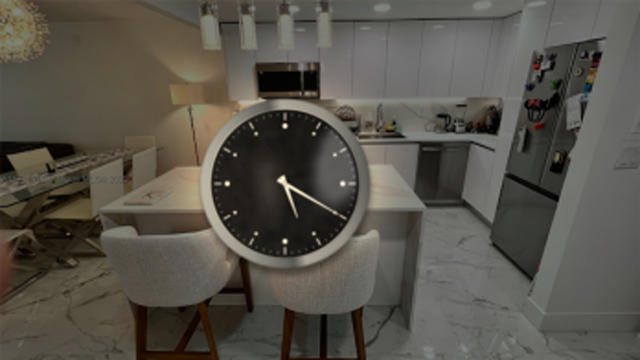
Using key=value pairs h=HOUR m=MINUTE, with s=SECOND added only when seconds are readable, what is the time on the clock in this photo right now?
h=5 m=20
